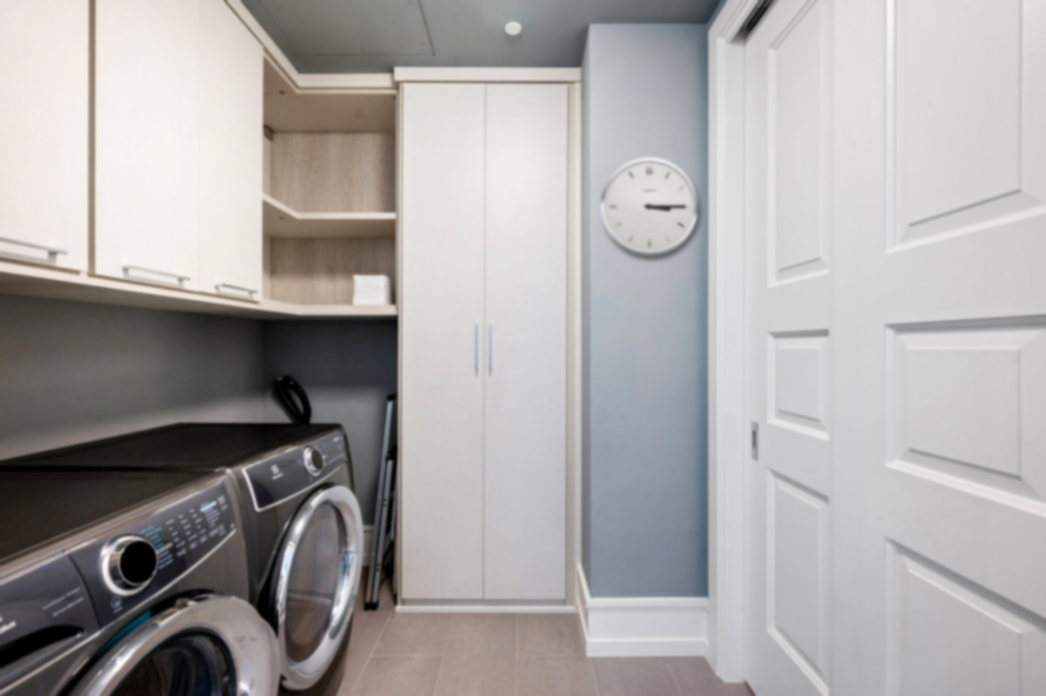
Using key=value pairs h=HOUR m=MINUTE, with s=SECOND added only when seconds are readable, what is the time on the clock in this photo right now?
h=3 m=15
